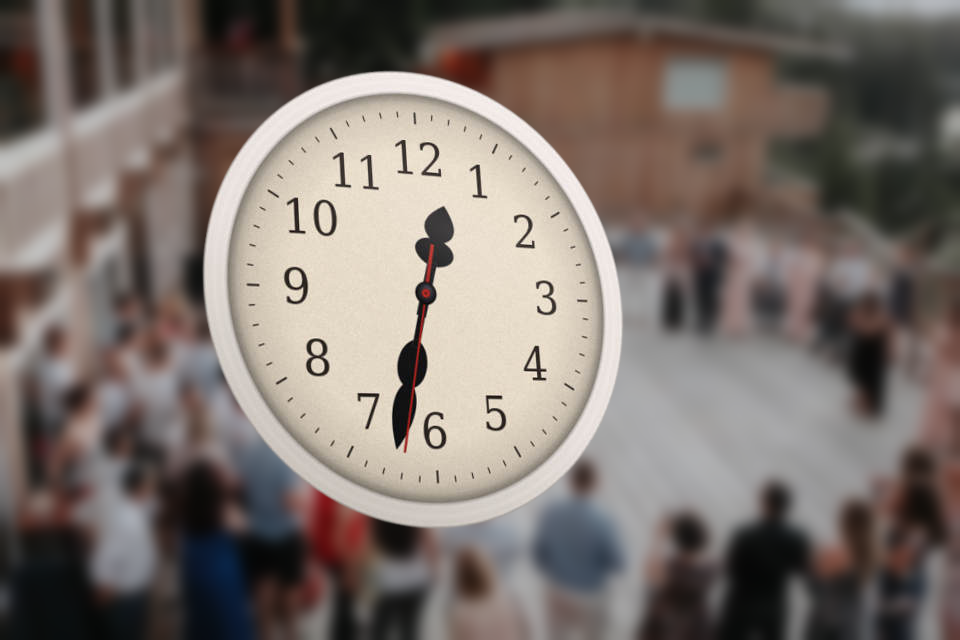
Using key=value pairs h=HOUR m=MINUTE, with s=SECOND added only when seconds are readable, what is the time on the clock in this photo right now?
h=12 m=32 s=32
